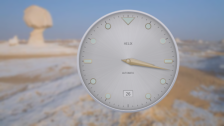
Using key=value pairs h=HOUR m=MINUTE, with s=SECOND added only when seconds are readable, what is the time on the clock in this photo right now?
h=3 m=17
